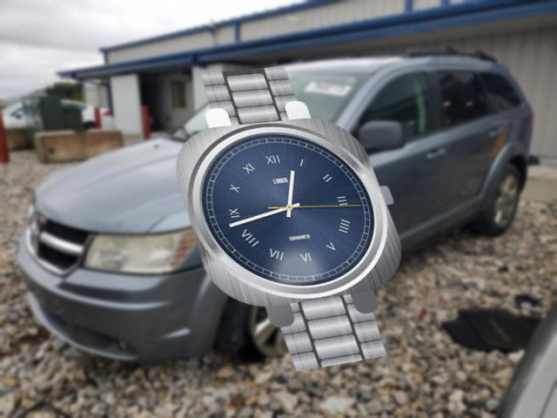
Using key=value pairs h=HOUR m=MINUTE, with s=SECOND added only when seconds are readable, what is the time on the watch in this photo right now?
h=12 m=43 s=16
